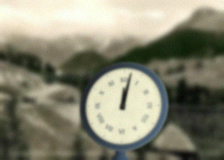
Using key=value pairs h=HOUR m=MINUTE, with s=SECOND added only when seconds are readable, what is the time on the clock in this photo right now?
h=12 m=2
